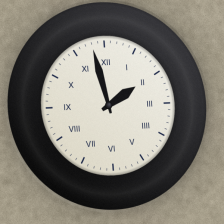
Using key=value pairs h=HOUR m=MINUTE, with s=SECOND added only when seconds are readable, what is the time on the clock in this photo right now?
h=1 m=58
